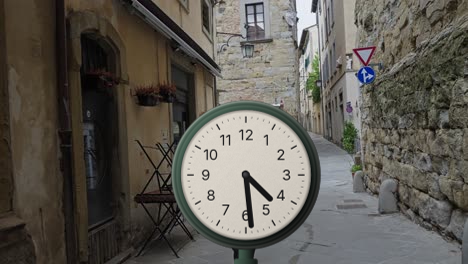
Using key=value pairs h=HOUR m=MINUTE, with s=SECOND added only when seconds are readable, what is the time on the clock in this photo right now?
h=4 m=29
